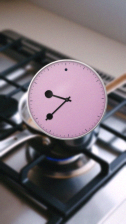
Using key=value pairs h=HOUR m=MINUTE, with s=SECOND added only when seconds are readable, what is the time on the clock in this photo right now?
h=9 m=38
